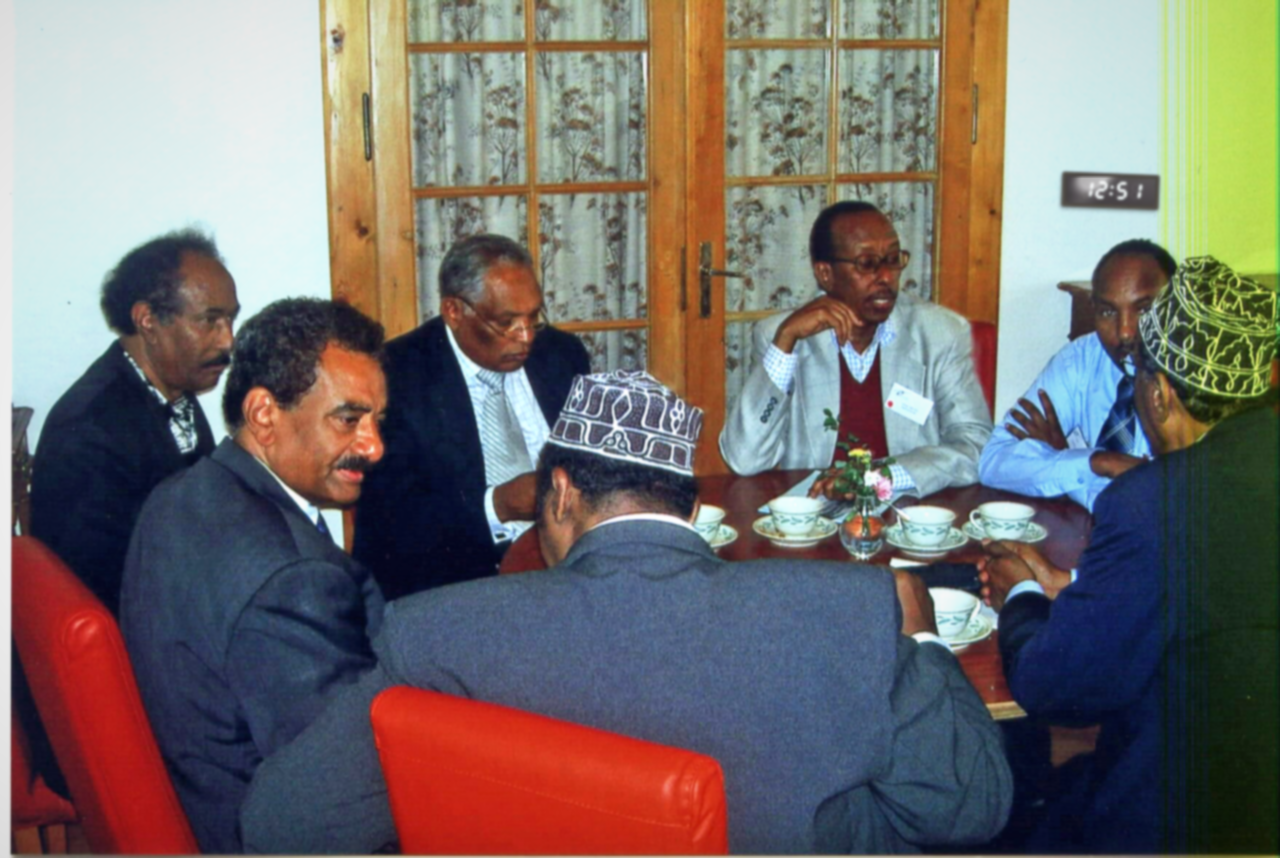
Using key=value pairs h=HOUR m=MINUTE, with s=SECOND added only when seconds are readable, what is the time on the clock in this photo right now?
h=12 m=51
